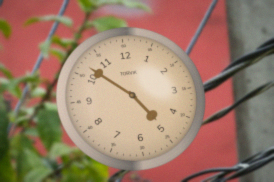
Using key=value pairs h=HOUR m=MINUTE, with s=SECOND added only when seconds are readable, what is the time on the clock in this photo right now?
h=4 m=52
